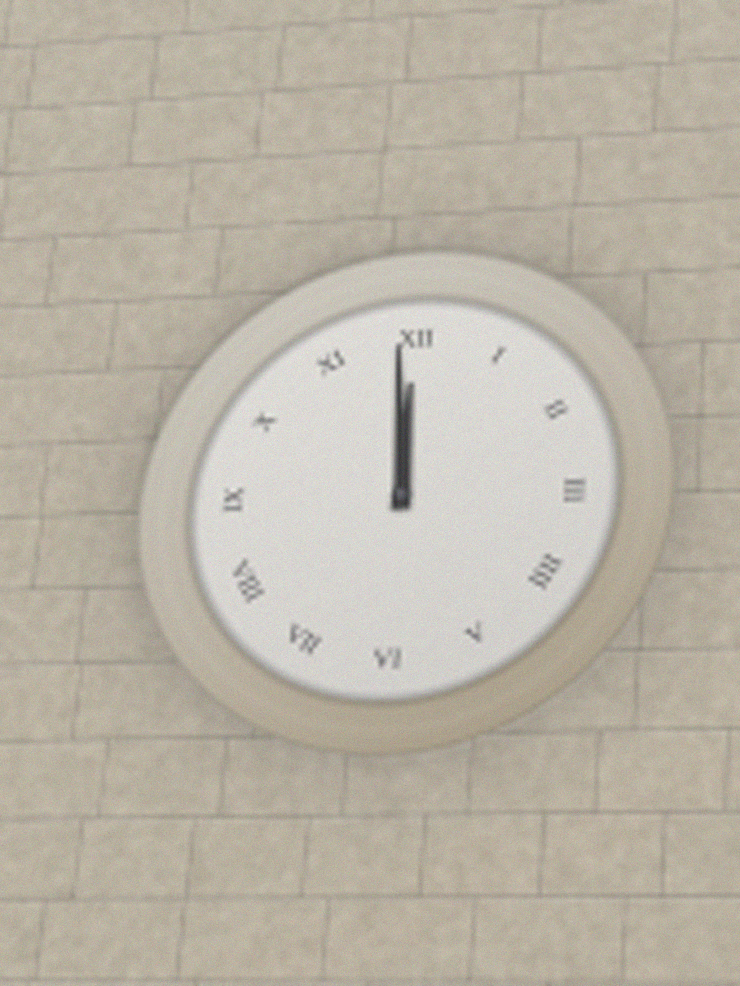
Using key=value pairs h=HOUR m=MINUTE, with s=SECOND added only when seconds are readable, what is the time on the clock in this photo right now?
h=11 m=59
